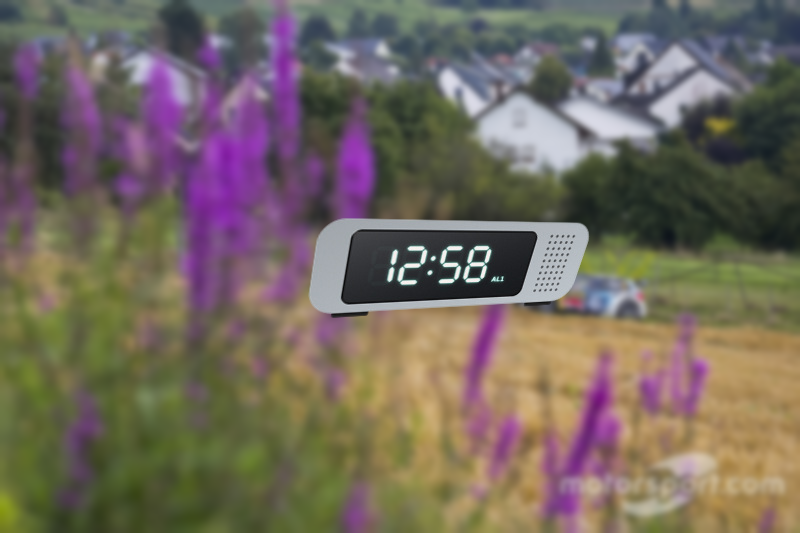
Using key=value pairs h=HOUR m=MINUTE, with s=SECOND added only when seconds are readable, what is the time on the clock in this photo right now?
h=12 m=58
